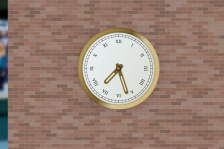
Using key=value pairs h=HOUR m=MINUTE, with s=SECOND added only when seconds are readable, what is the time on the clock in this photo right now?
h=7 m=27
